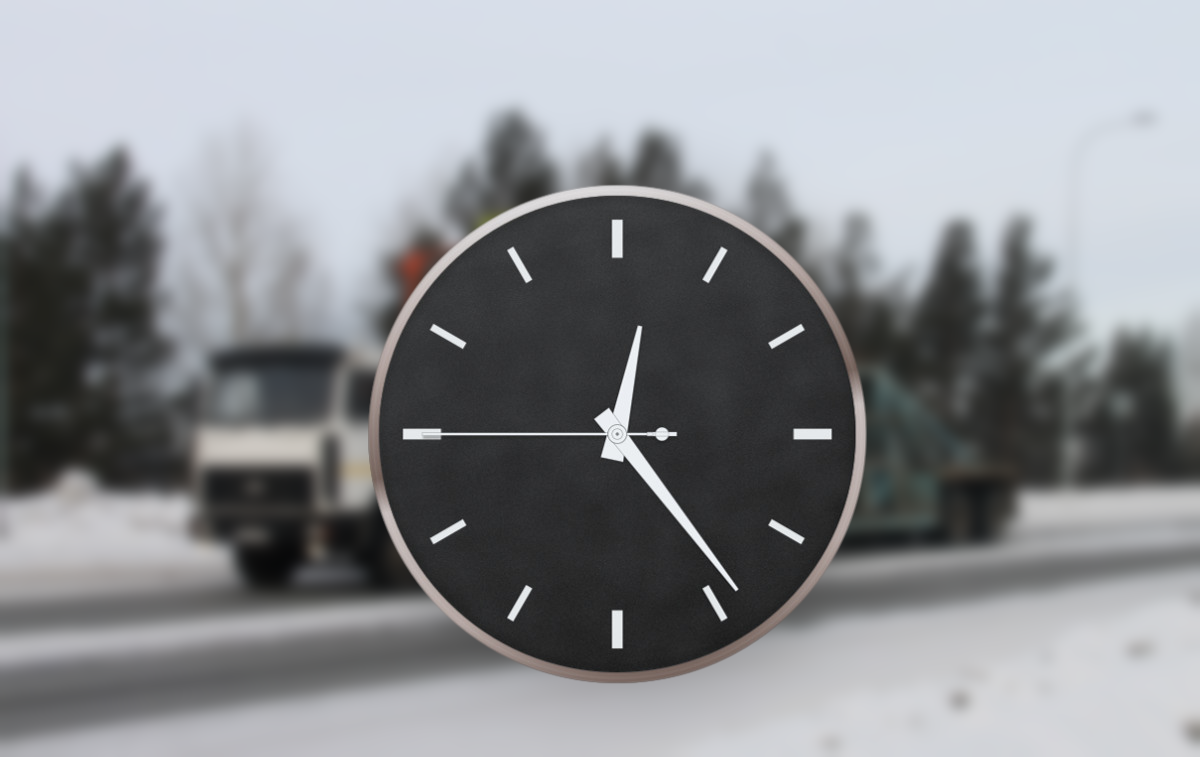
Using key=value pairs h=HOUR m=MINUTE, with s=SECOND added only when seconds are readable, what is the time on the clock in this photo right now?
h=12 m=23 s=45
